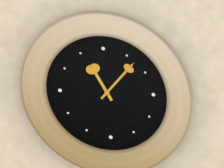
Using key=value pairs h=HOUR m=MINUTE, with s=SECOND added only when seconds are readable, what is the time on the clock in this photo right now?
h=11 m=7
